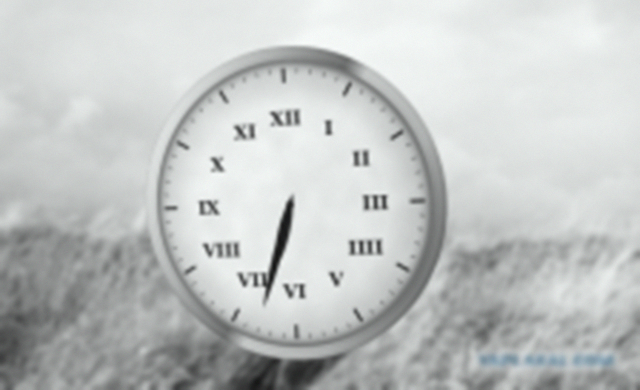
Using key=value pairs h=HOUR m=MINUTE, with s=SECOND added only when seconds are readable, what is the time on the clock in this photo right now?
h=6 m=33
